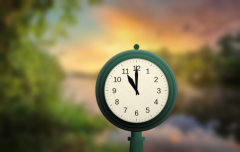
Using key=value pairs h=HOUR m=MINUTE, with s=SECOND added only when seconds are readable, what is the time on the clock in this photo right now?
h=11 m=0
